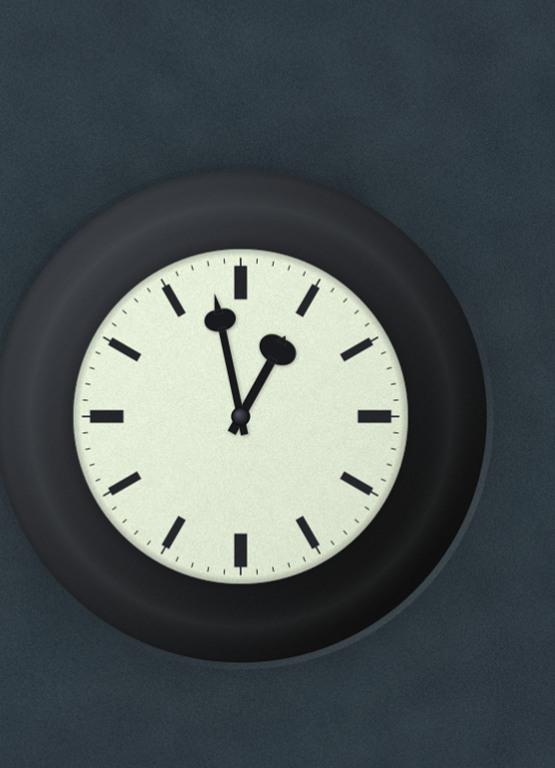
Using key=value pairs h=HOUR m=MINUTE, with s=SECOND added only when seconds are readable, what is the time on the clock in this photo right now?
h=12 m=58
